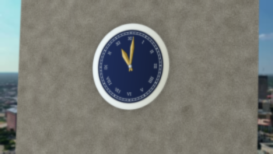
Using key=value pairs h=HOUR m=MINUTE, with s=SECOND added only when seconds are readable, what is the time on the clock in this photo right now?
h=11 m=1
